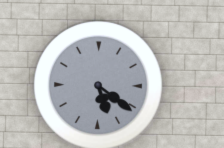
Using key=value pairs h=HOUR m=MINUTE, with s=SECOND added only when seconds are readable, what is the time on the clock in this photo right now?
h=5 m=21
